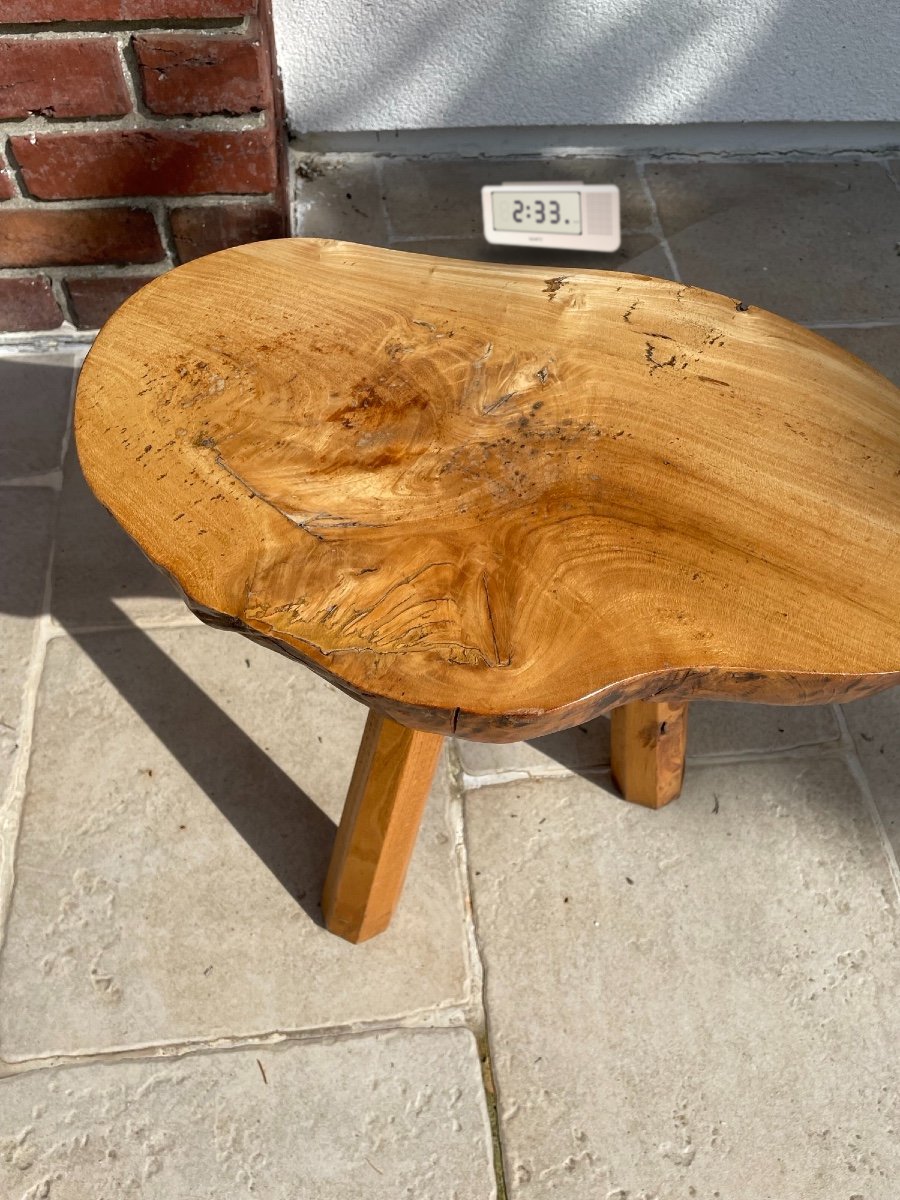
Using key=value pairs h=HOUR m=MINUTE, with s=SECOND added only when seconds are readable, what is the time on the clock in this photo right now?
h=2 m=33
